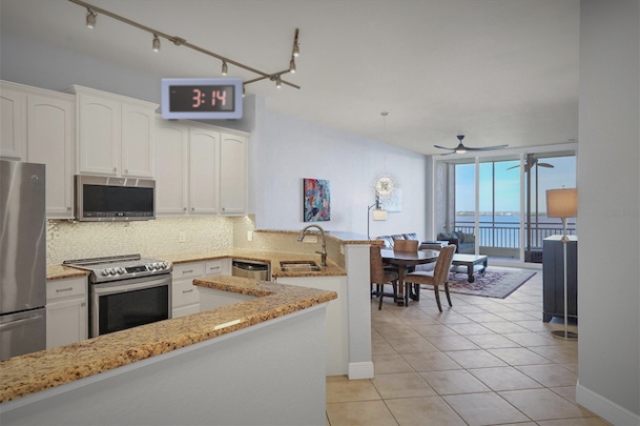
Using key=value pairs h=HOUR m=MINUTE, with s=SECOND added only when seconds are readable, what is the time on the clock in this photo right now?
h=3 m=14
